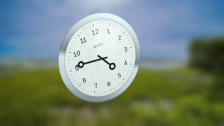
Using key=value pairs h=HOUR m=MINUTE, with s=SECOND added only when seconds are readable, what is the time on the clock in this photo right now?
h=4 m=46
